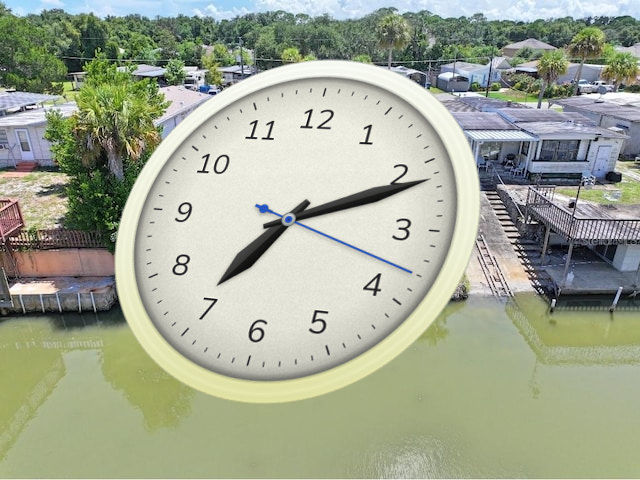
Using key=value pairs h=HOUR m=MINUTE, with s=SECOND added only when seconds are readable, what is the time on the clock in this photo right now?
h=7 m=11 s=18
